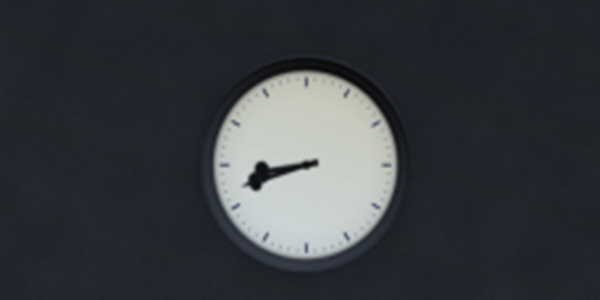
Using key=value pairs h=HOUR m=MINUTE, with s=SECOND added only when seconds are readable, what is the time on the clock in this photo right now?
h=8 m=42
